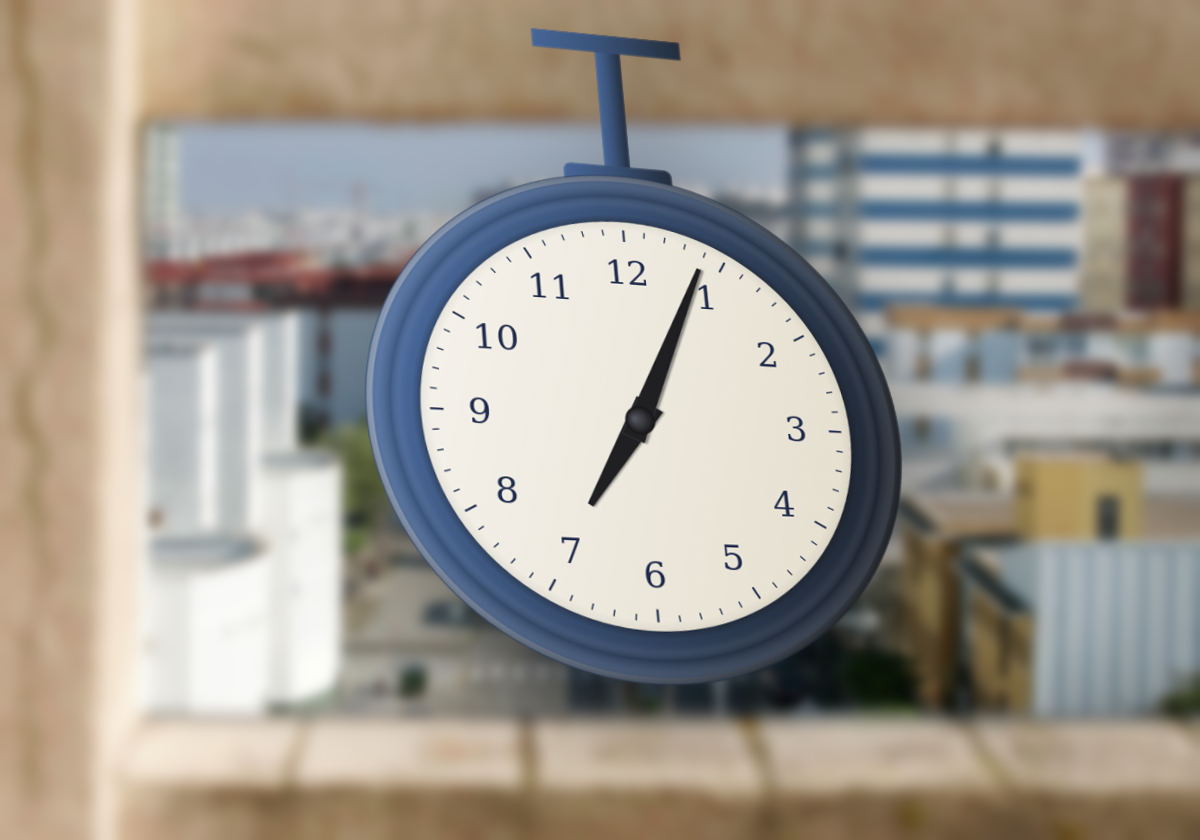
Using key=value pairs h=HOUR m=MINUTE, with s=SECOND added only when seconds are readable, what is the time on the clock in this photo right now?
h=7 m=4
